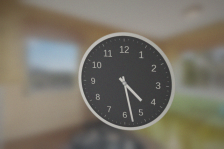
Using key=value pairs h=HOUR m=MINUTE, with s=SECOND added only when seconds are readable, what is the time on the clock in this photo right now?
h=4 m=28
